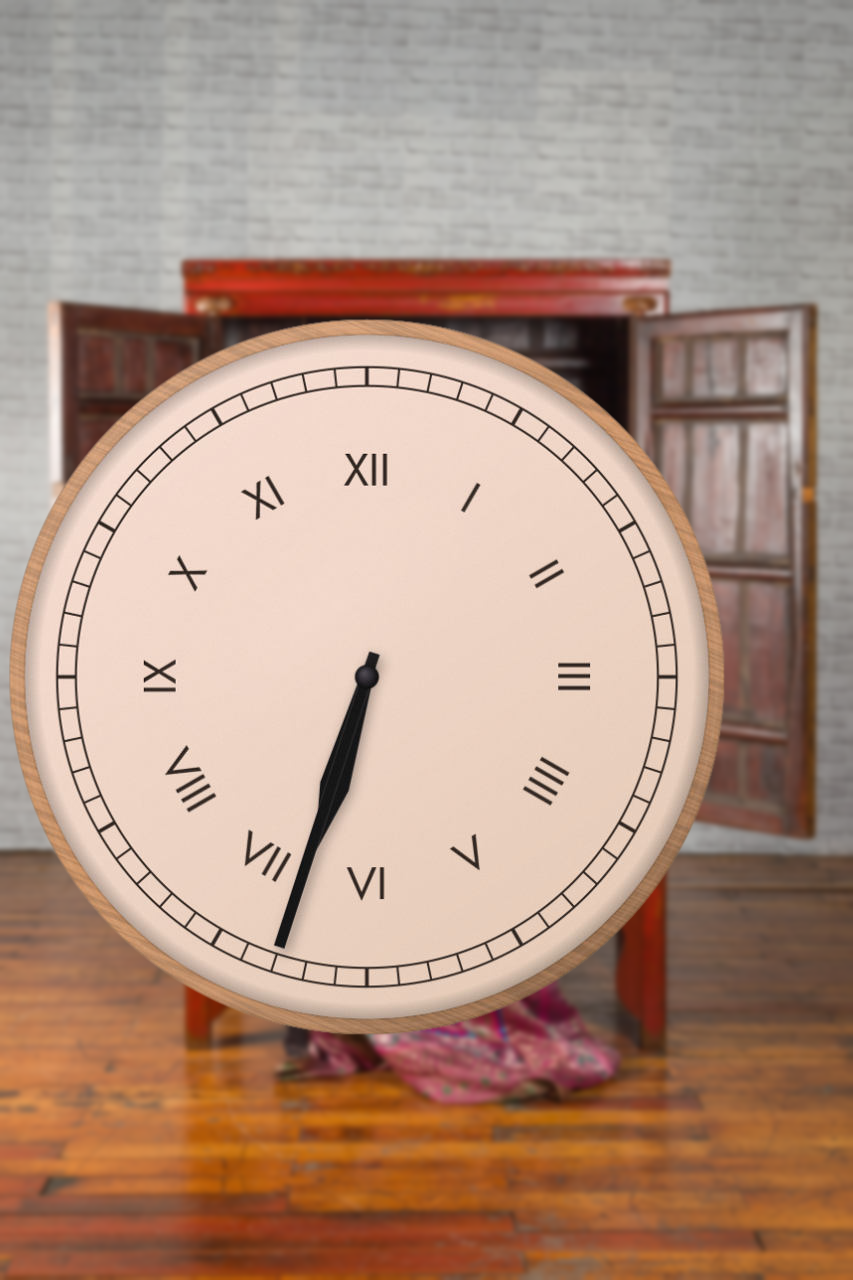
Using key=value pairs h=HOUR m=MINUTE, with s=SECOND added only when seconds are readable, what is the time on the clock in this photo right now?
h=6 m=33
